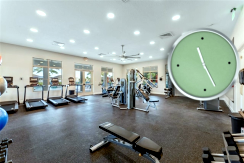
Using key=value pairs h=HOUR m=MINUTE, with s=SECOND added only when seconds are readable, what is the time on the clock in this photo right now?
h=11 m=26
